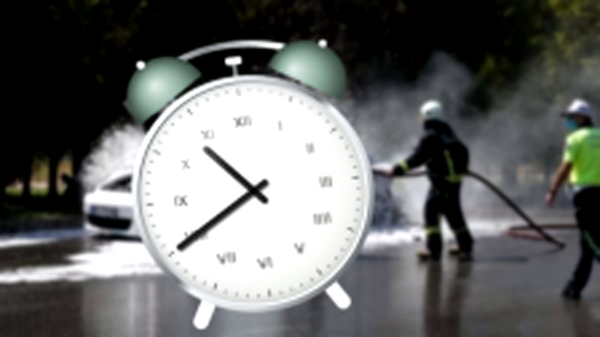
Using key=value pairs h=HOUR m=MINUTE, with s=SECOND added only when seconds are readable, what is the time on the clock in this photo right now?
h=10 m=40
